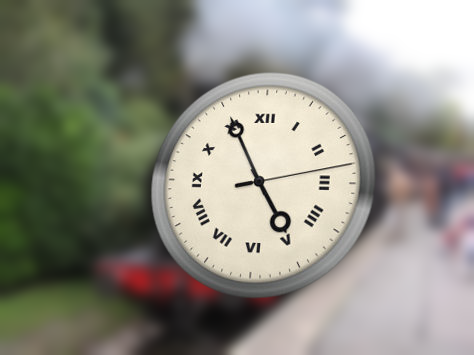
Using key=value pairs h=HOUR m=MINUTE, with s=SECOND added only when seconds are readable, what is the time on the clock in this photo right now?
h=4 m=55 s=13
